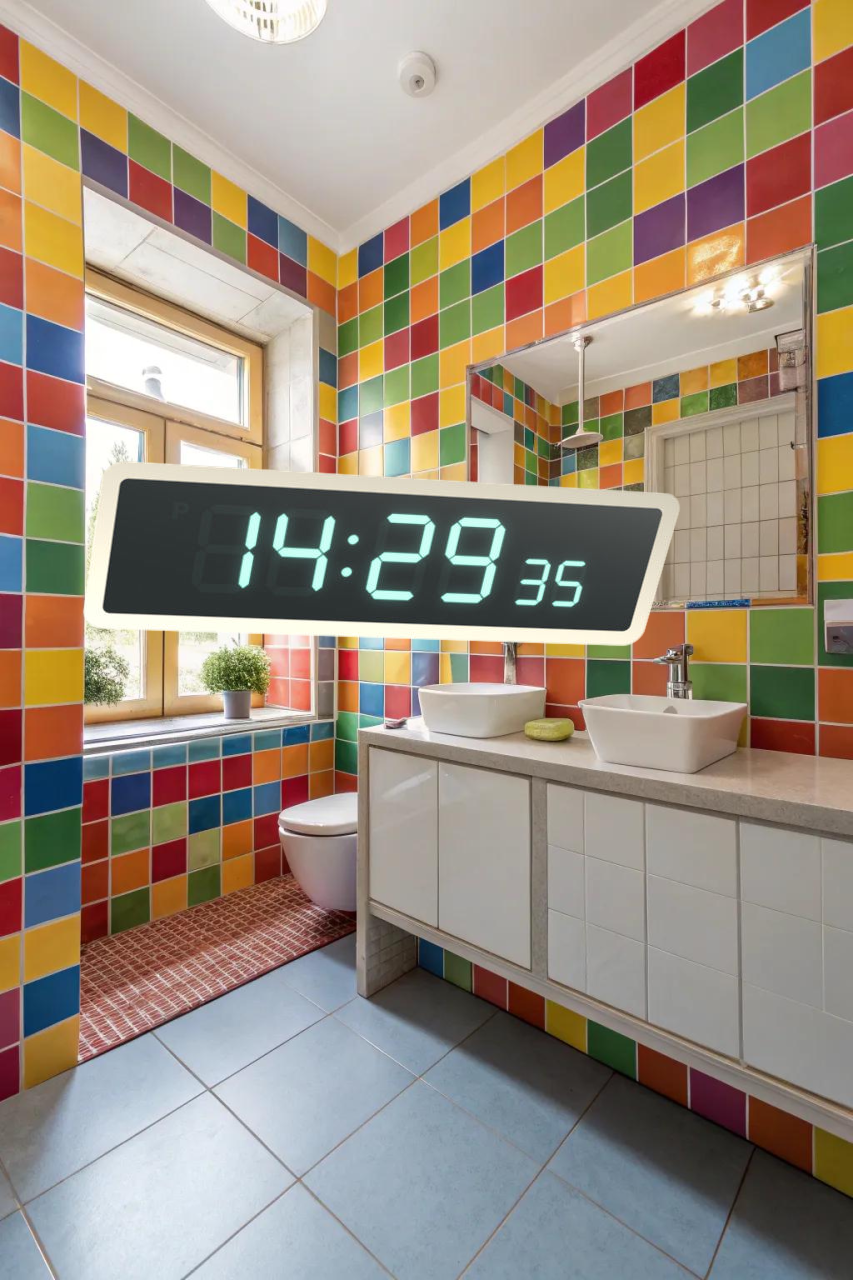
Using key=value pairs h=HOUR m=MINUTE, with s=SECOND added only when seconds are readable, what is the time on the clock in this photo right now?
h=14 m=29 s=35
